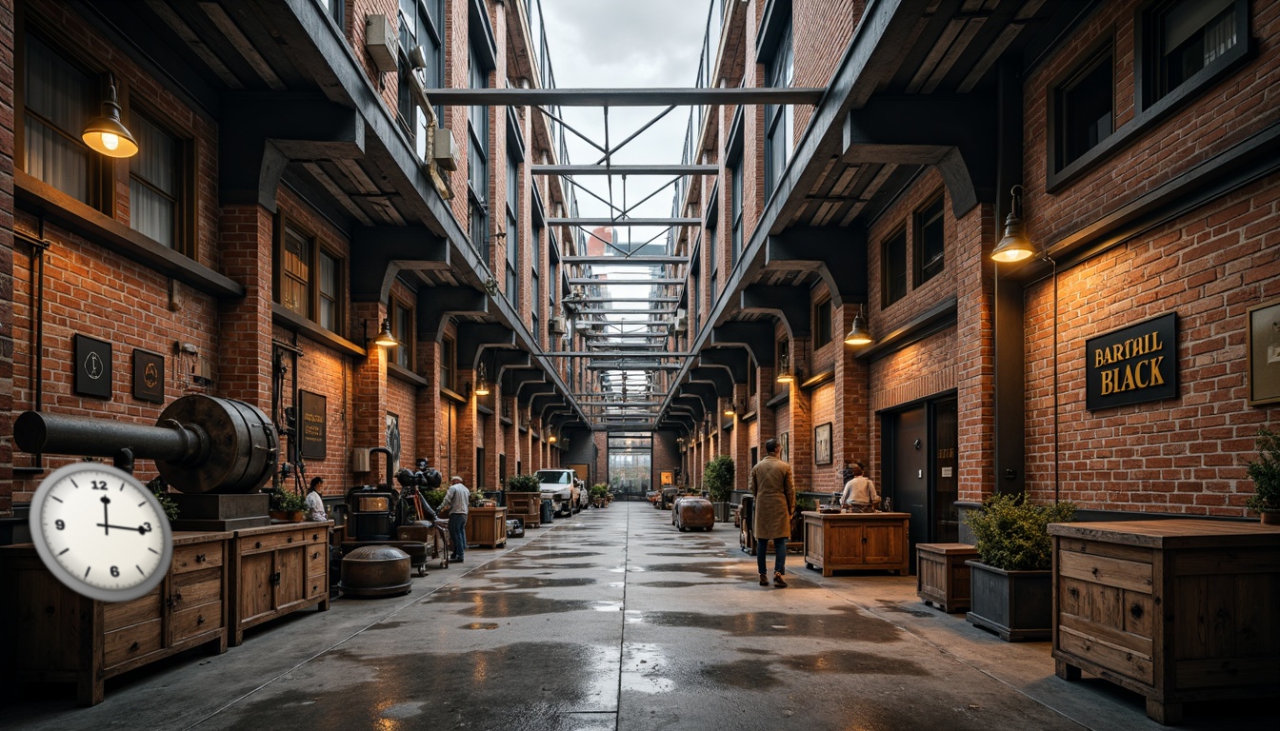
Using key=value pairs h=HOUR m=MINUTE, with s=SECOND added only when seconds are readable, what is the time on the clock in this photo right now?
h=12 m=16
